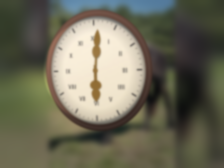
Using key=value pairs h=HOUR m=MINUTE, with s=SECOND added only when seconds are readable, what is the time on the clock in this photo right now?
h=6 m=1
